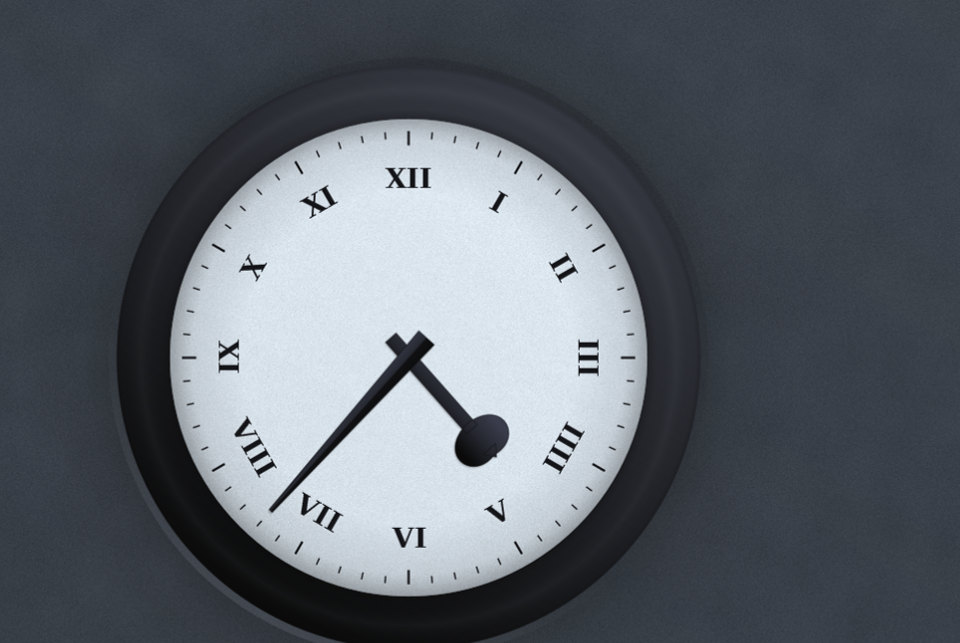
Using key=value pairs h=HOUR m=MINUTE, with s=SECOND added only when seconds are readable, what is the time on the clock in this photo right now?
h=4 m=37
